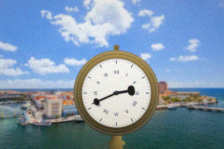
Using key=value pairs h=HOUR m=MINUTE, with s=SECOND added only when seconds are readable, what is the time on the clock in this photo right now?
h=2 m=41
